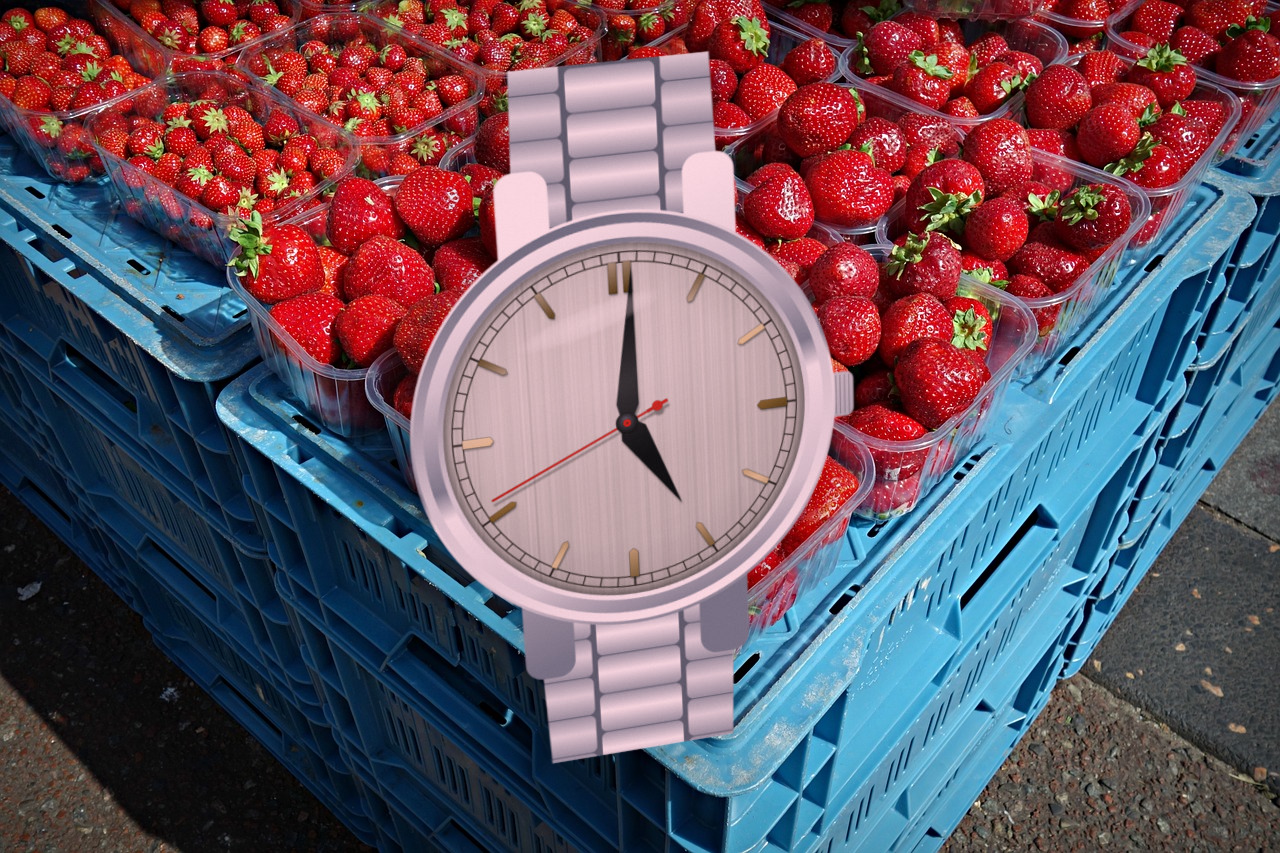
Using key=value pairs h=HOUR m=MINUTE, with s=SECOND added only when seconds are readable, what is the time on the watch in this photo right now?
h=5 m=0 s=41
